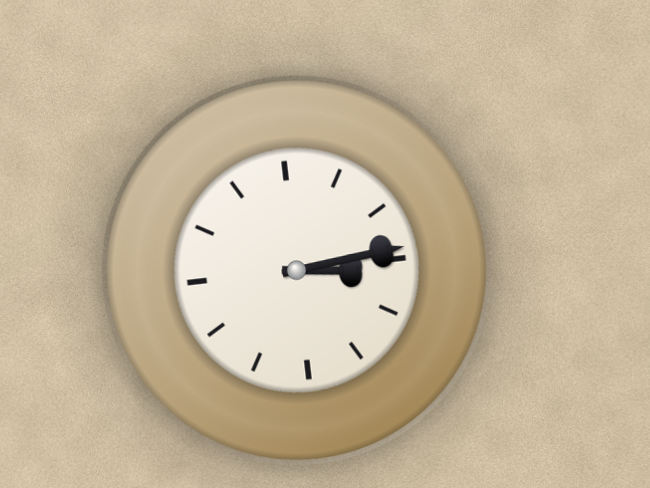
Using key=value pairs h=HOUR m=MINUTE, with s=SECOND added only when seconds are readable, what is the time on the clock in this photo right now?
h=3 m=14
